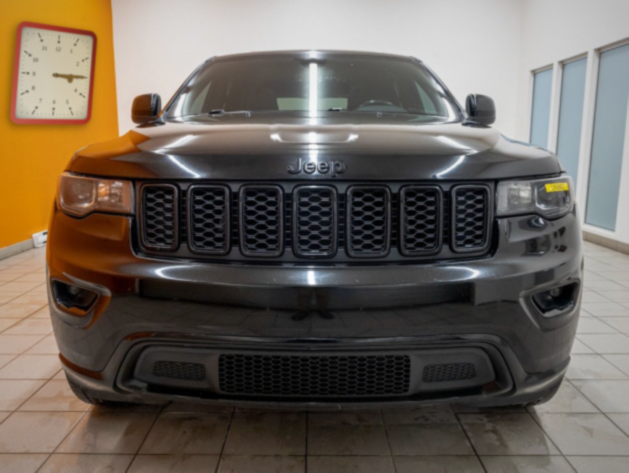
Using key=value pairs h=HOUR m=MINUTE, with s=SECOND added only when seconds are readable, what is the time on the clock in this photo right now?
h=3 m=15
